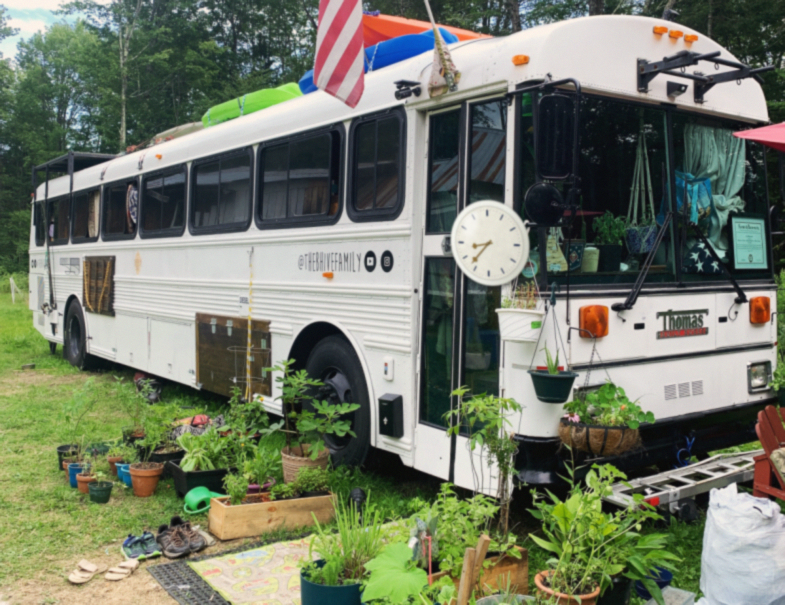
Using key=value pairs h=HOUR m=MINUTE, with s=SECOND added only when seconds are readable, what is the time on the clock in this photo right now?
h=8 m=37
